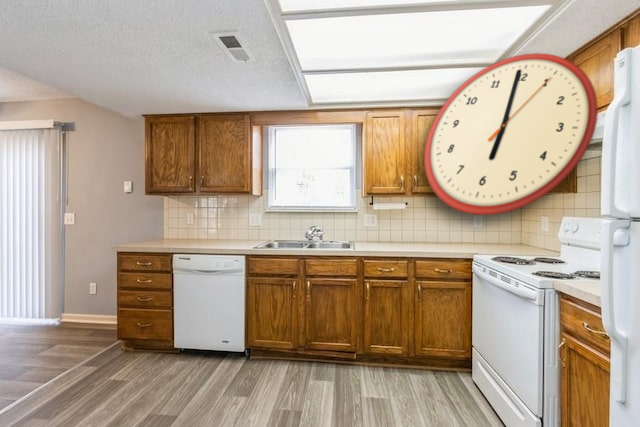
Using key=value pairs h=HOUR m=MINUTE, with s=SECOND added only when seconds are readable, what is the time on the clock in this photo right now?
h=5 m=59 s=5
